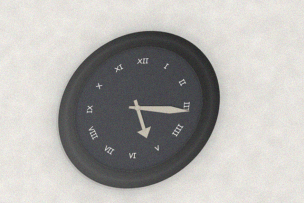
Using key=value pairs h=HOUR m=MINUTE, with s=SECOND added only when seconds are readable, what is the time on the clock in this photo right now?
h=5 m=16
